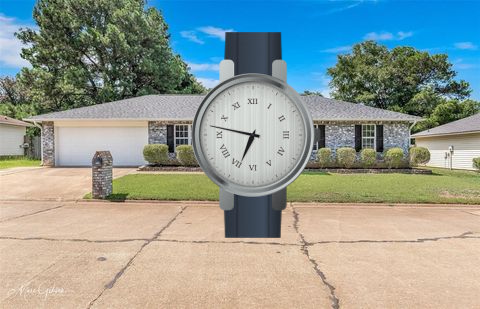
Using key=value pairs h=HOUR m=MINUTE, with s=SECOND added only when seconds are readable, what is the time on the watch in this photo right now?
h=6 m=47
